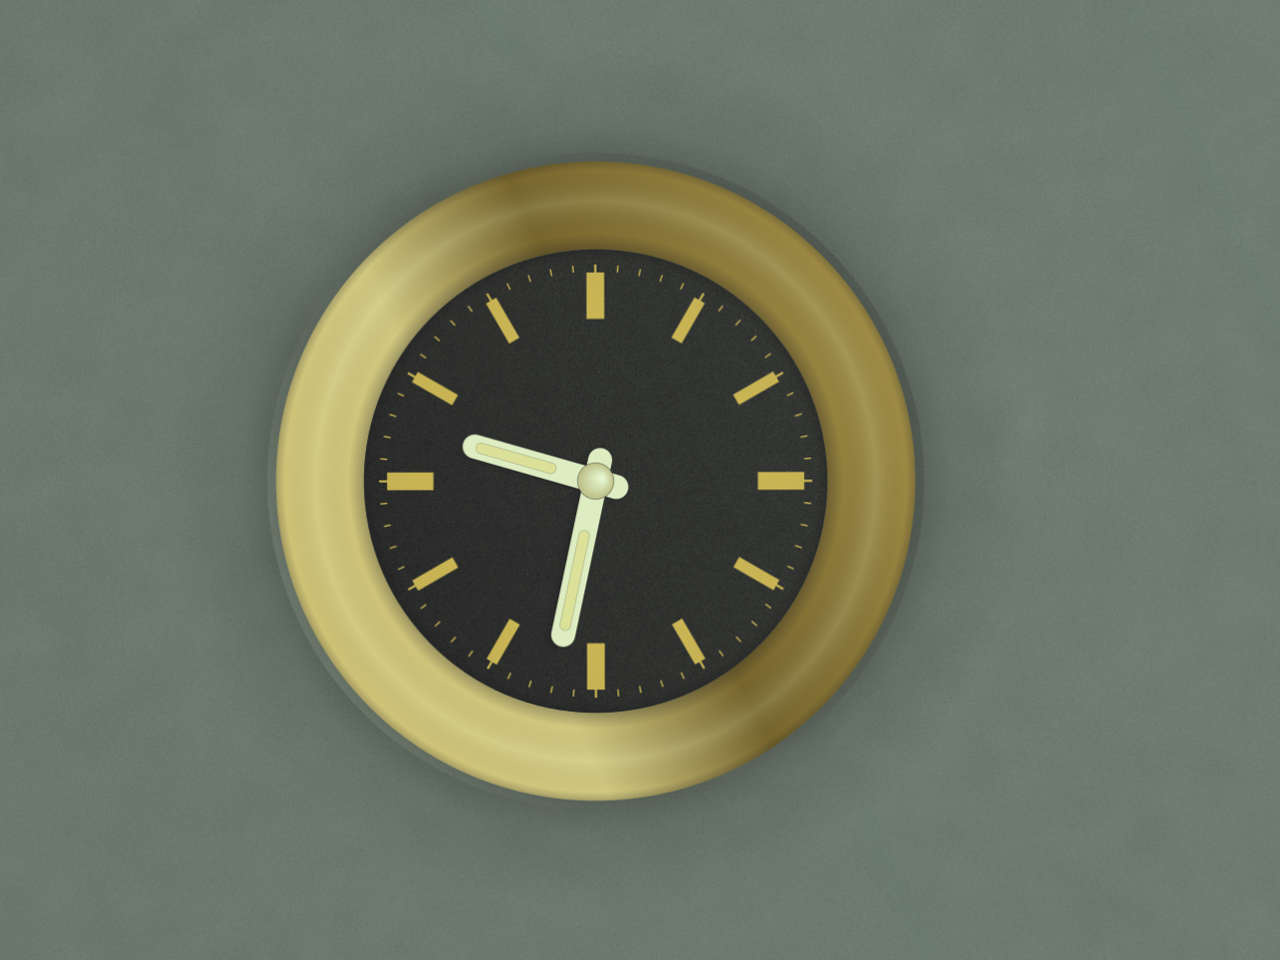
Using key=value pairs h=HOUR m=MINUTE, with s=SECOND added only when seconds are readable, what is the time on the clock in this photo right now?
h=9 m=32
